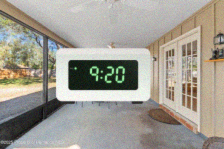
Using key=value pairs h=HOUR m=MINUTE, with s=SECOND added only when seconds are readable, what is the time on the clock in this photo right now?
h=9 m=20
